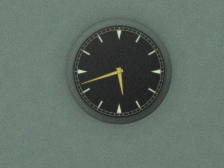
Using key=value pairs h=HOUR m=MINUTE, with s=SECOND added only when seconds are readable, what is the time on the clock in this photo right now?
h=5 m=42
